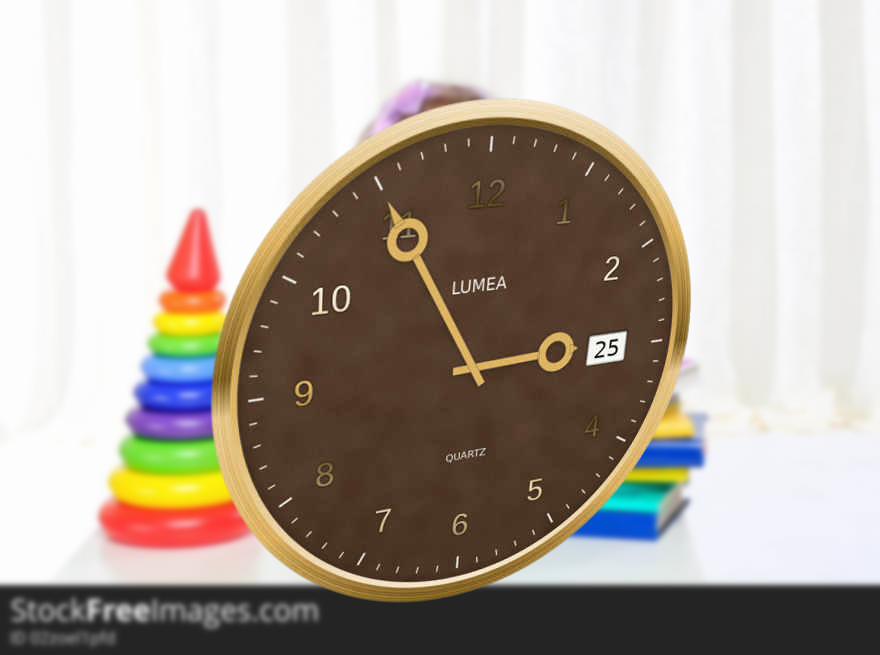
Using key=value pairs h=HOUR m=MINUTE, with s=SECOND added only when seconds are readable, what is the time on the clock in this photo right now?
h=2 m=55
